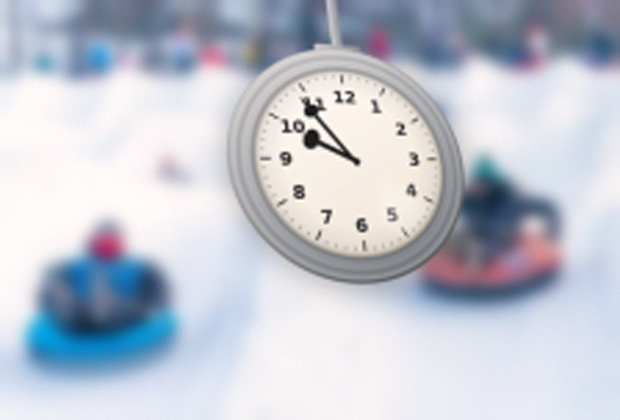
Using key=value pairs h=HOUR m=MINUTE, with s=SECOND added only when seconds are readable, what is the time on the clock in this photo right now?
h=9 m=54
